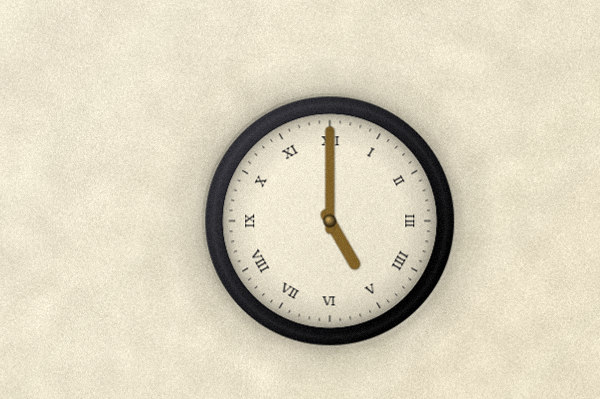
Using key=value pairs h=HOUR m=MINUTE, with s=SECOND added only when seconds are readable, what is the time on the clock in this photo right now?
h=5 m=0
